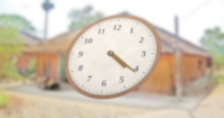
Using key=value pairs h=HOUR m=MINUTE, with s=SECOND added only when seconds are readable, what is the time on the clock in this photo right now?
h=4 m=21
